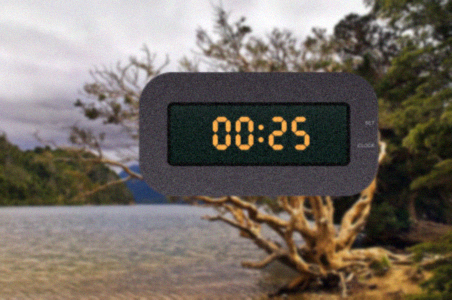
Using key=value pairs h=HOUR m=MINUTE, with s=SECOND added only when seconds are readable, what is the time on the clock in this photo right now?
h=0 m=25
